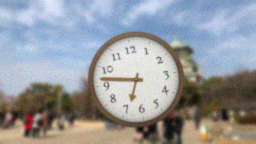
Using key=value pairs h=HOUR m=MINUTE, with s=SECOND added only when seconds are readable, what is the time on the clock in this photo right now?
h=6 m=47
